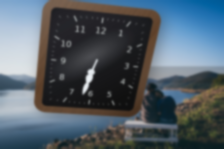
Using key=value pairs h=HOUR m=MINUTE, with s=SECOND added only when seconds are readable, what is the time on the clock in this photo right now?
h=6 m=32
